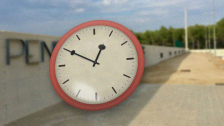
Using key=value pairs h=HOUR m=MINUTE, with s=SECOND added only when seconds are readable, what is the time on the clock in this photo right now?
h=12 m=50
